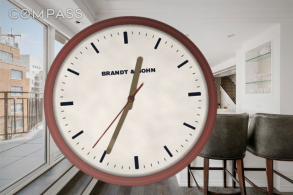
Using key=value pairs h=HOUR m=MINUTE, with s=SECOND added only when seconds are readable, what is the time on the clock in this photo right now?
h=12 m=34 s=37
